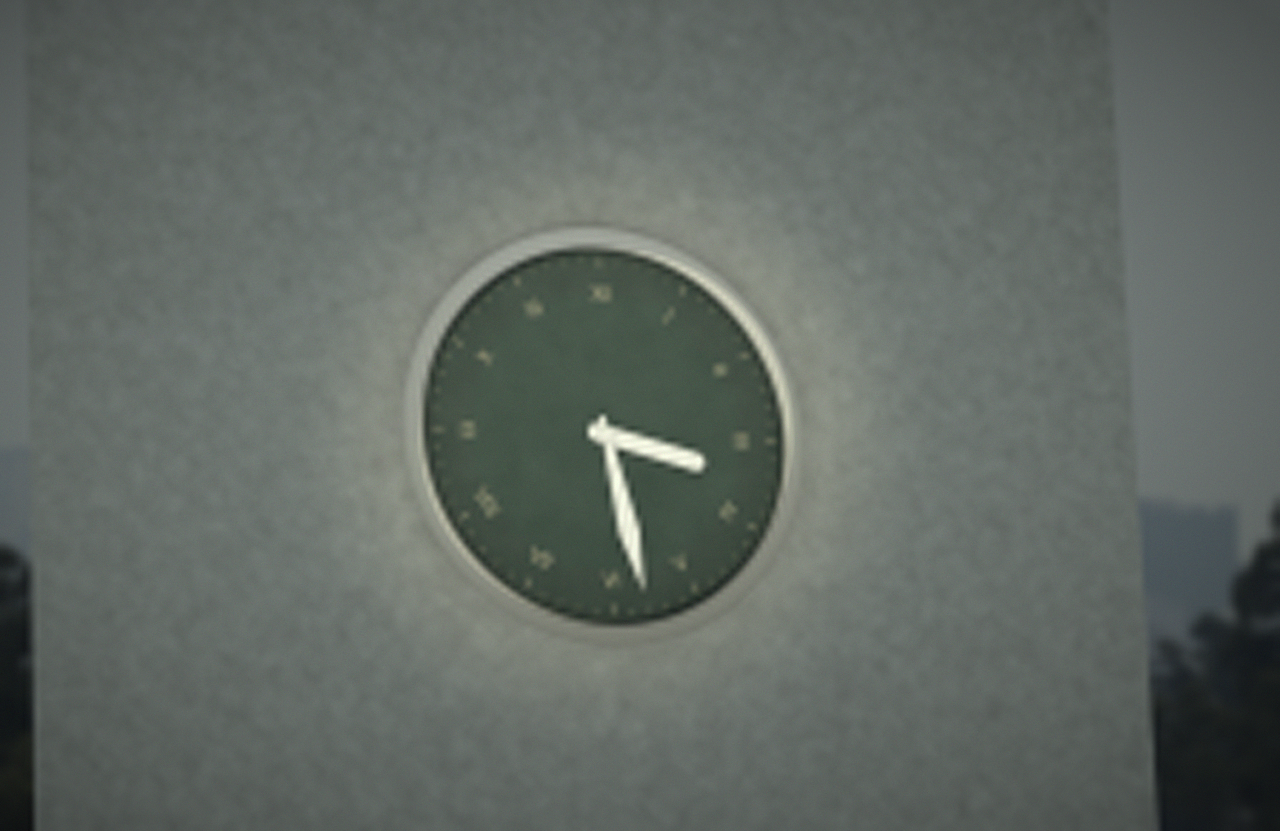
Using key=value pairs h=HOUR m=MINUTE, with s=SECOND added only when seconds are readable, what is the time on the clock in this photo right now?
h=3 m=28
